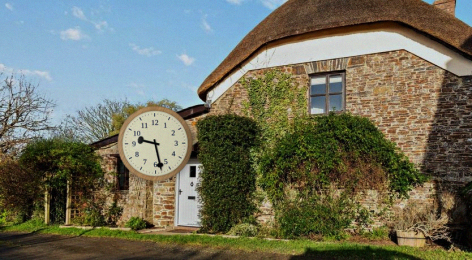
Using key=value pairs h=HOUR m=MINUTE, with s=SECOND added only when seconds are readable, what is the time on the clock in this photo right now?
h=9 m=28
